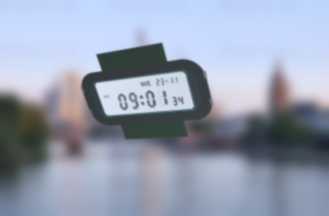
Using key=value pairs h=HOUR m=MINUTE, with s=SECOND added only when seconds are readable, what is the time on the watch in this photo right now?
h=9 m=1
